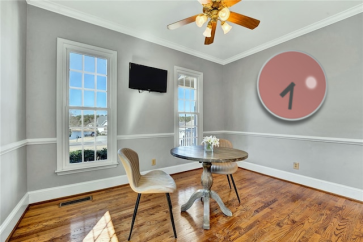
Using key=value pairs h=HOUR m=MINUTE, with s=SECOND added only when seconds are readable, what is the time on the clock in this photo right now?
h=7 m=31
